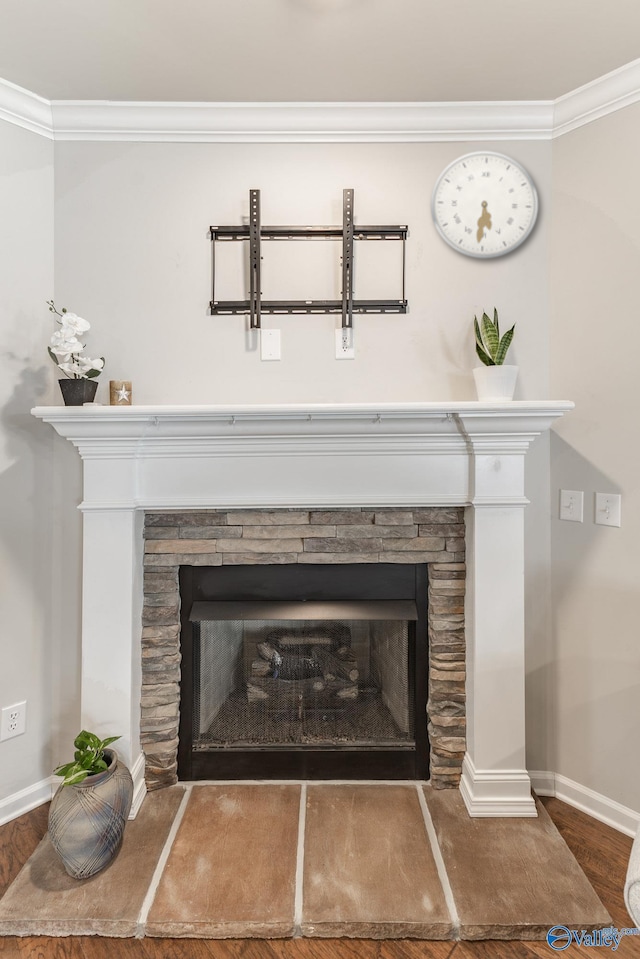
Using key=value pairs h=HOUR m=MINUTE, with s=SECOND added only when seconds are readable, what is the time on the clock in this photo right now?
h=5 m=31
